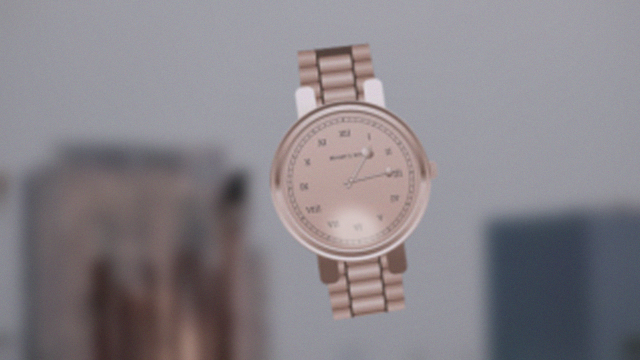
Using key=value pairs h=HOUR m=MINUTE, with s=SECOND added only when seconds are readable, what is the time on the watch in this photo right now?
h=1 m=14
